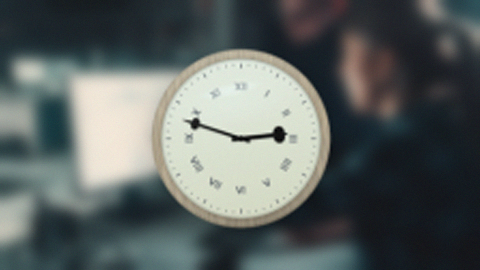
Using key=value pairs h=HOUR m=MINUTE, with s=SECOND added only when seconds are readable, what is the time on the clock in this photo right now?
h=2 m=48
